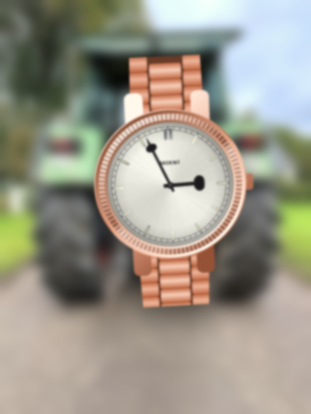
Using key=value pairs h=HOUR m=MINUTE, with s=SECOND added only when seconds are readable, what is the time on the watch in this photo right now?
h=2 m=56
